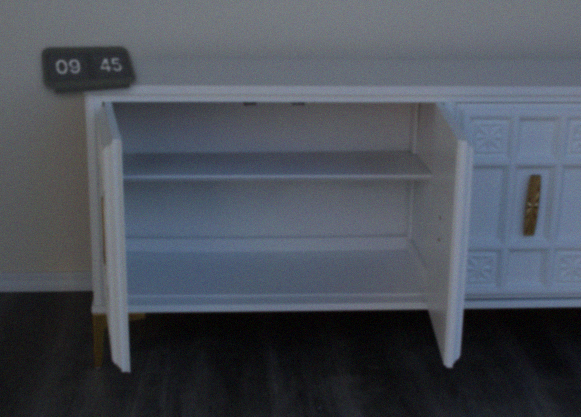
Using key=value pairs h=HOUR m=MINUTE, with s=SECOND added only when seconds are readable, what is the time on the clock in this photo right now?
h=9 m=45
